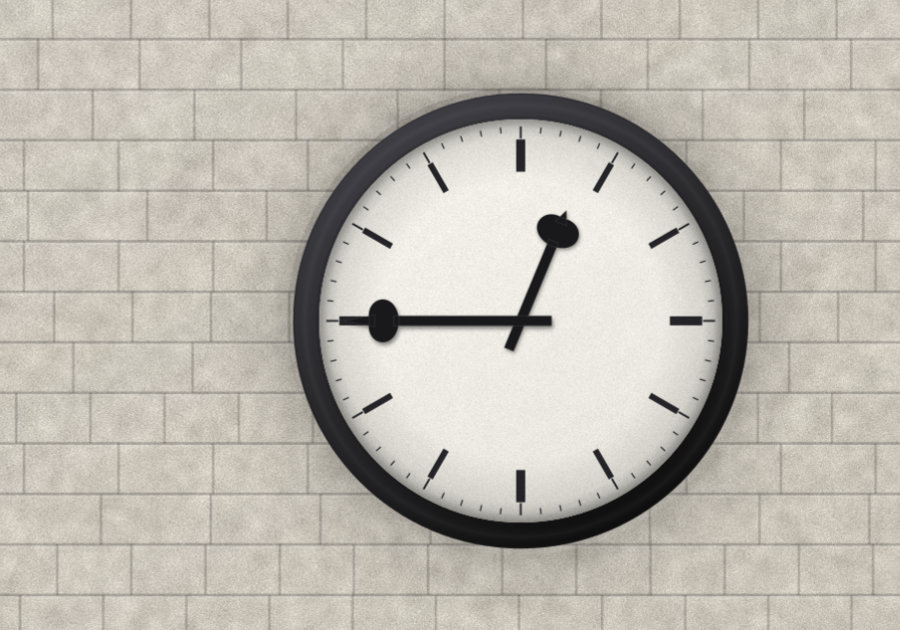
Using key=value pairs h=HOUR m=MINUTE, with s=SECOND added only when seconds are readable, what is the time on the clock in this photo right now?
h=12 m=45
